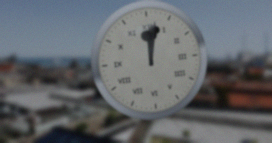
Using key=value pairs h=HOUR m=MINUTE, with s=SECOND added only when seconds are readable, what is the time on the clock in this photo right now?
h=12 m=2
